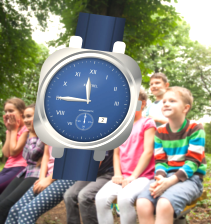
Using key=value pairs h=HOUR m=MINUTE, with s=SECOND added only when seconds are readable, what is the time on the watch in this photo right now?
h=11 m=45
